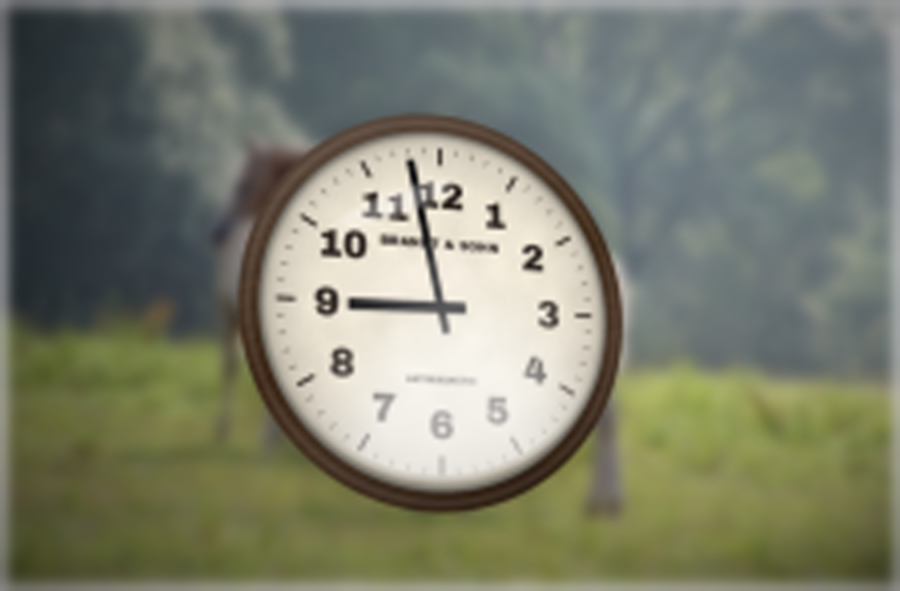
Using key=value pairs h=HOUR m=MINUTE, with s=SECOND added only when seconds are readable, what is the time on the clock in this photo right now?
h=8 m=58
